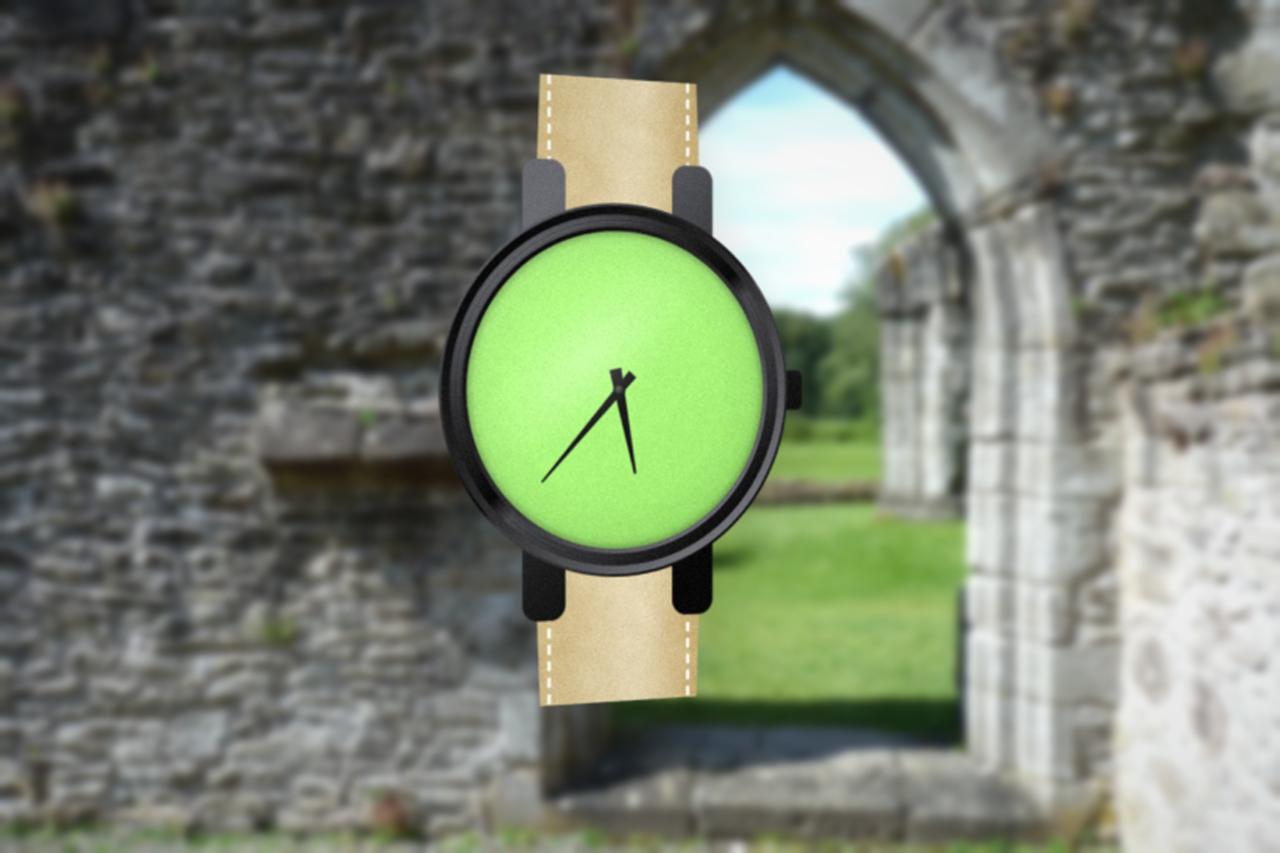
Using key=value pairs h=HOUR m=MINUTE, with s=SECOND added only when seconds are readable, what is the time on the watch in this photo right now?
h=5 m=37
